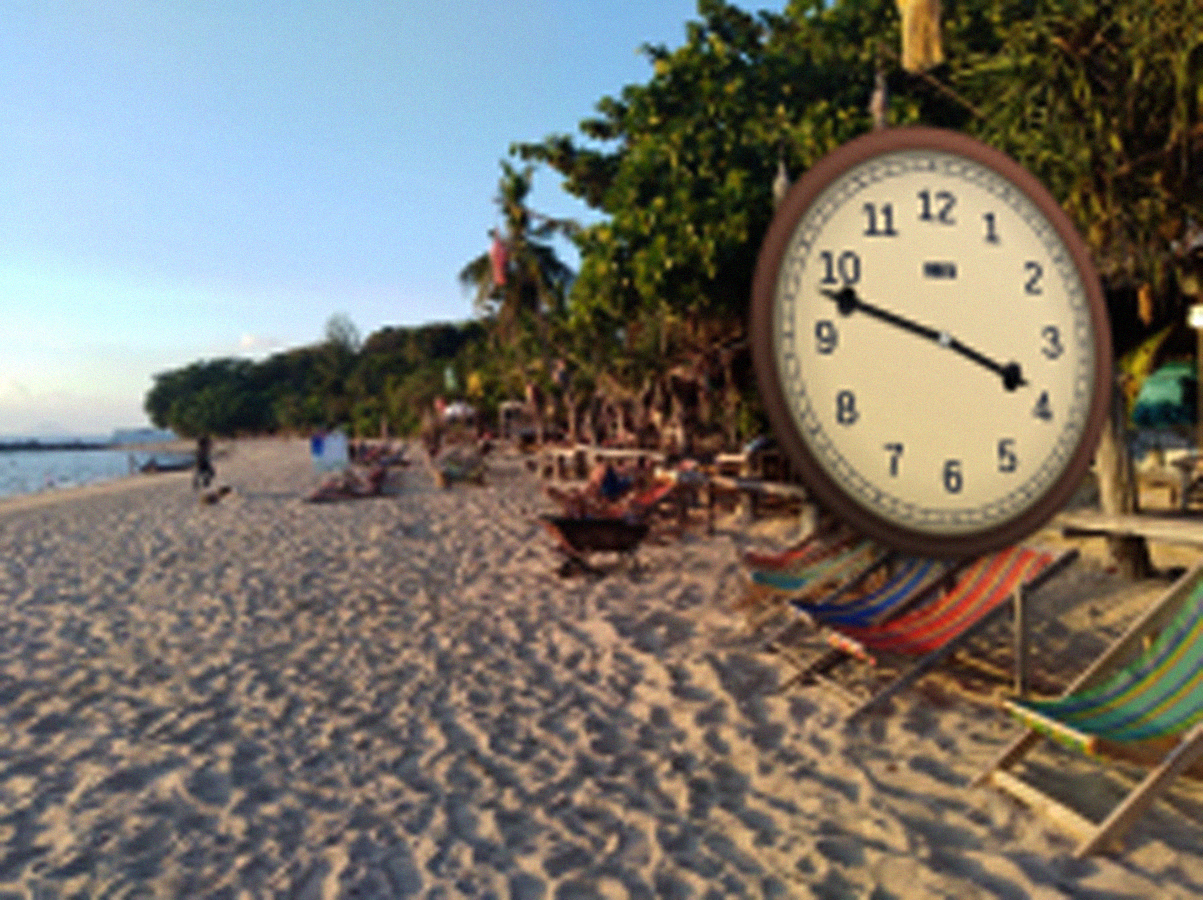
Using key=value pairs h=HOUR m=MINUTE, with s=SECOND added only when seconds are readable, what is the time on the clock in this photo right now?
h=3 m=48
